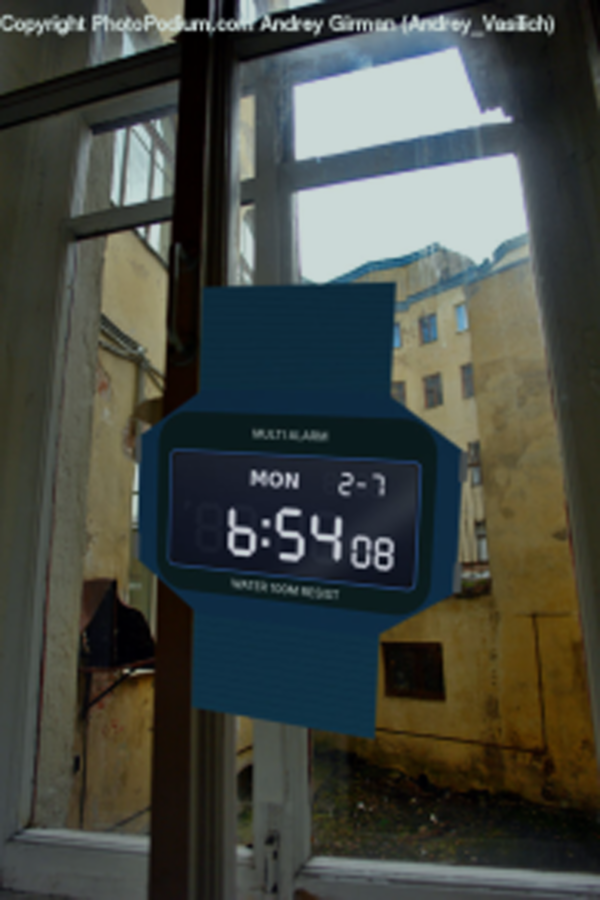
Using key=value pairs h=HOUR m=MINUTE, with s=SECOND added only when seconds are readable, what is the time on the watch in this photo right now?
h=6 m=54 s=8
